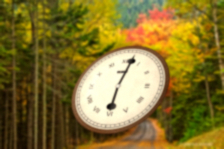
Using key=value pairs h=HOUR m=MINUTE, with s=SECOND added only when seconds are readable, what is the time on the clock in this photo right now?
h=6 m=2
